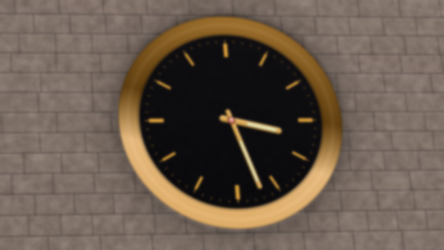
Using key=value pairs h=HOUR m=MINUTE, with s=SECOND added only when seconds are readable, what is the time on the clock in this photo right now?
h=3 m=27
